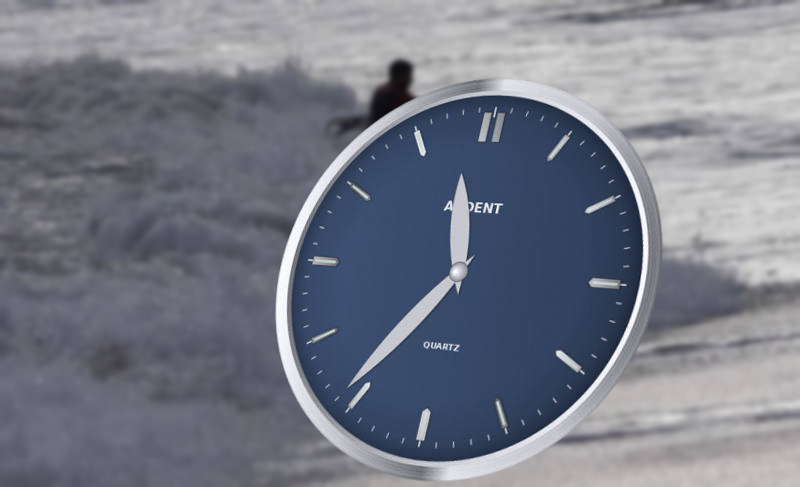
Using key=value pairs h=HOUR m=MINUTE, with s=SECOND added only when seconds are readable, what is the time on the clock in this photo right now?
h=11 m=36
